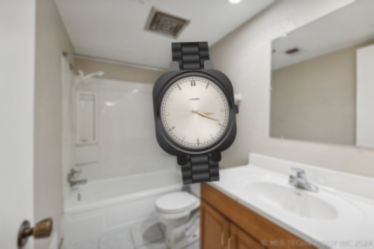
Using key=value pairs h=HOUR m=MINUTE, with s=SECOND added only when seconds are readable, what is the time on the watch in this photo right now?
h=3 m=19
